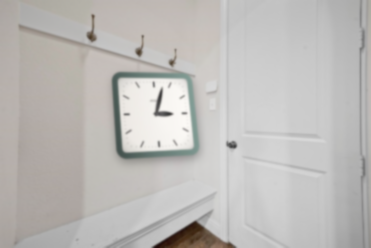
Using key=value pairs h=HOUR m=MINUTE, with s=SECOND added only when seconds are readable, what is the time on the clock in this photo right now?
h=3 m=3
